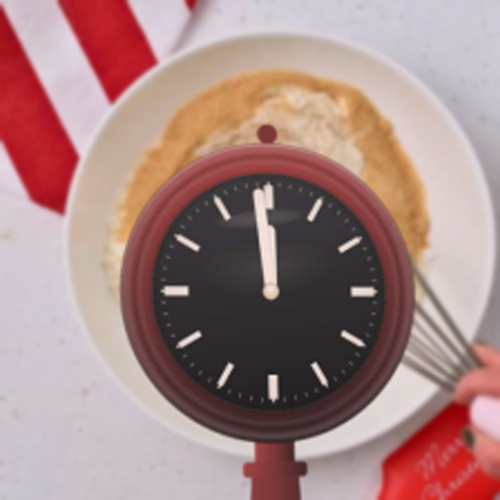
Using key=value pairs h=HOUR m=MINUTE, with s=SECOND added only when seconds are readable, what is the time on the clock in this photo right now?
h=11 m=59
